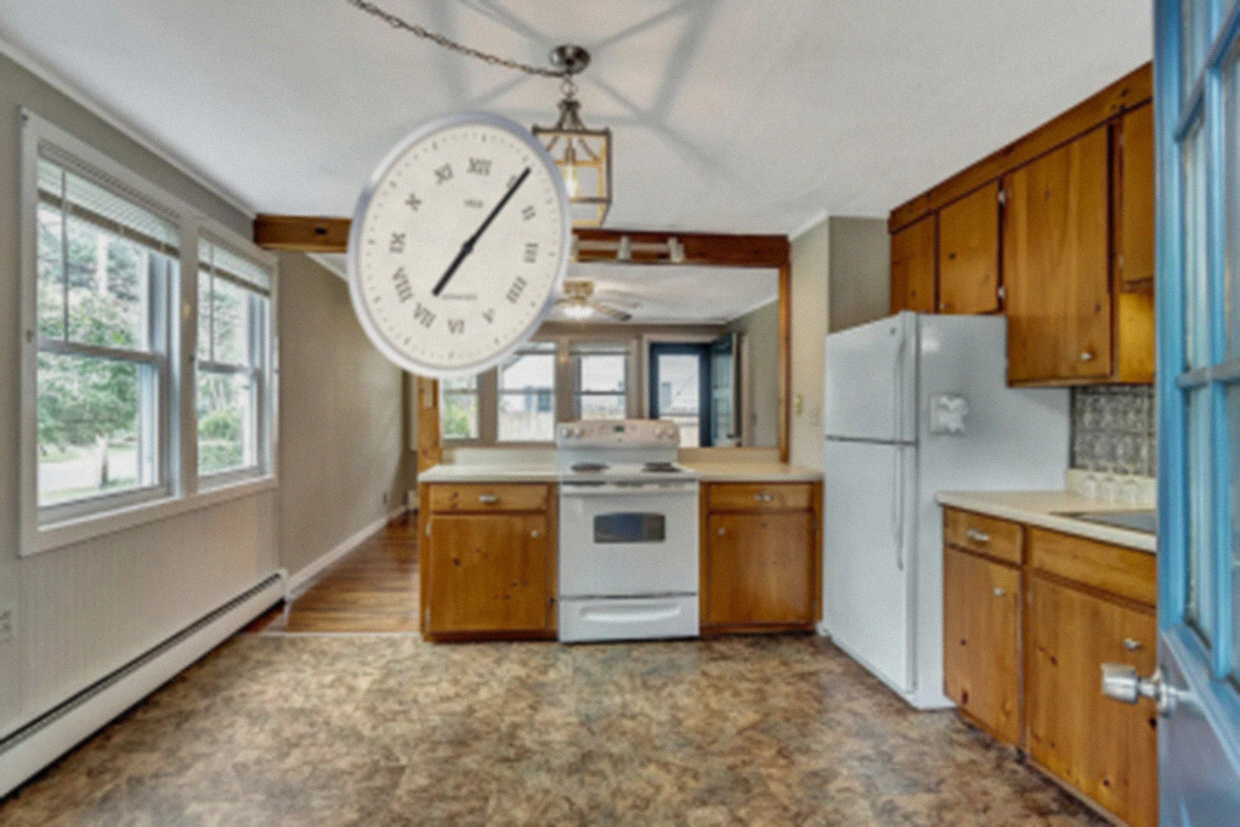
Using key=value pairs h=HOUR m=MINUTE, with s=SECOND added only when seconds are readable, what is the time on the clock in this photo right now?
h=7 m=6
